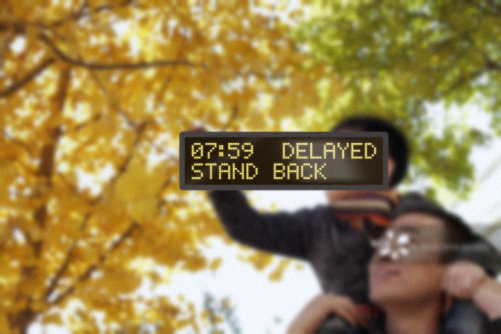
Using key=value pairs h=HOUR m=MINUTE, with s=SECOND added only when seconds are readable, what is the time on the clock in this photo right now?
h=7 m=59
